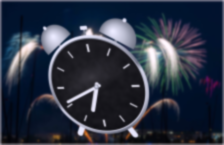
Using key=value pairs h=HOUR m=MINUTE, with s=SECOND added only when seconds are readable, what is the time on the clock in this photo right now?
h=6 m=41
